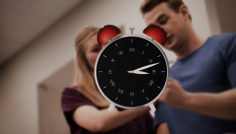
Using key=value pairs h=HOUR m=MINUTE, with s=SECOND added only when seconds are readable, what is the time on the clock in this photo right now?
h=3 m=12
